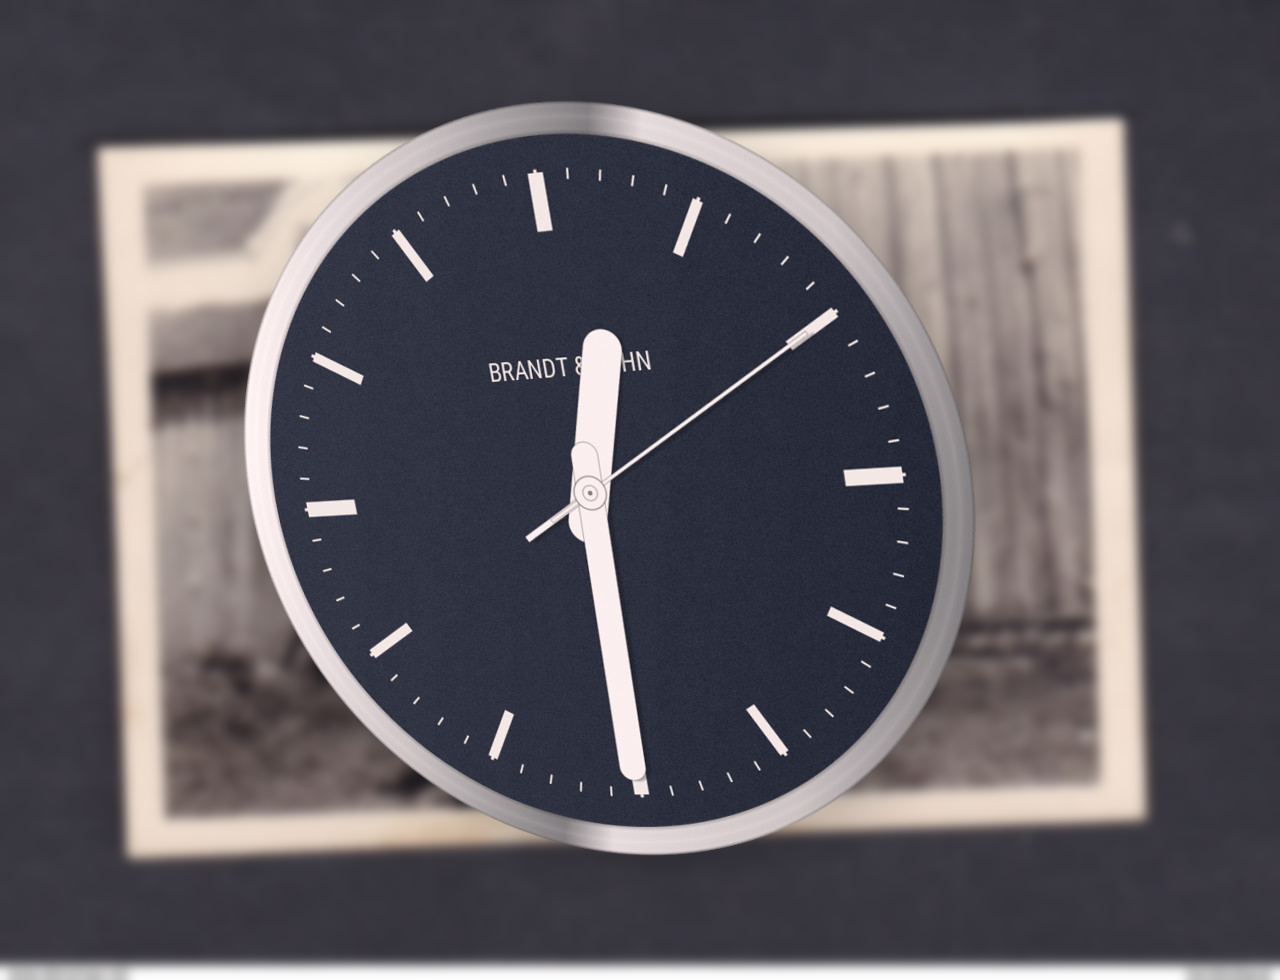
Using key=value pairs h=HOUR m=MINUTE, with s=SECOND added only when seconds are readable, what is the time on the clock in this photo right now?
h=12 m=30 s=10
